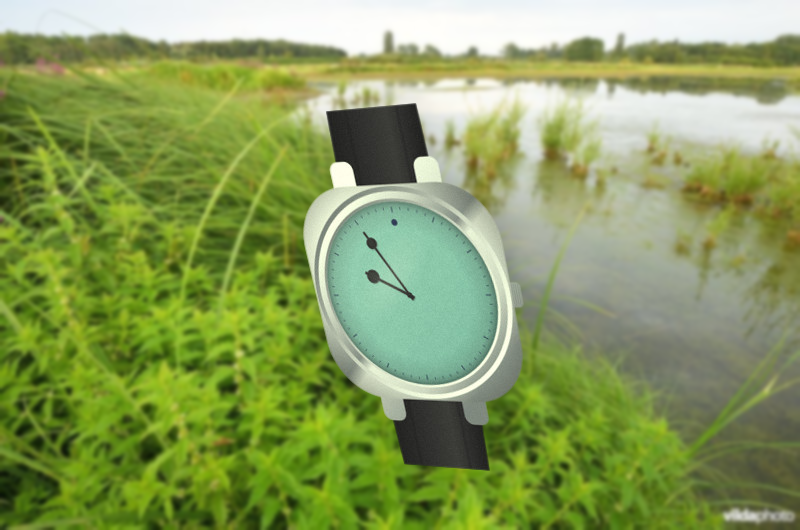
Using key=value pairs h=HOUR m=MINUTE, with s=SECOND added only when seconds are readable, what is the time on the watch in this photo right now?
h=9 m=55
